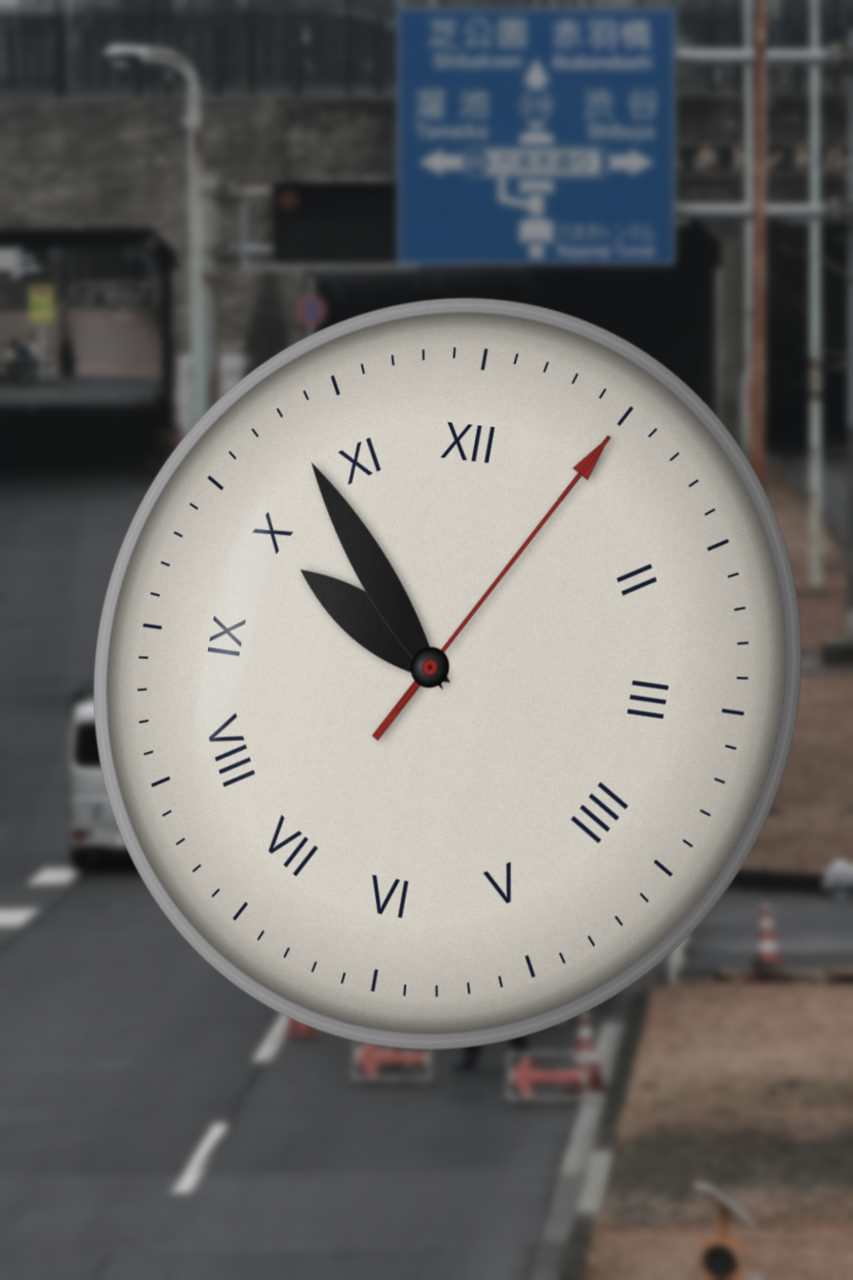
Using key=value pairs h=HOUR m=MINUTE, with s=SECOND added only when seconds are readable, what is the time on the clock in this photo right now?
h=9 m=53 s=5
